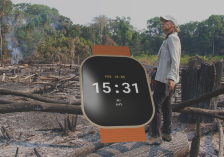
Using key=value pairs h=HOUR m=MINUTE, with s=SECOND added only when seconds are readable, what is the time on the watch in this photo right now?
h=15 m=31
